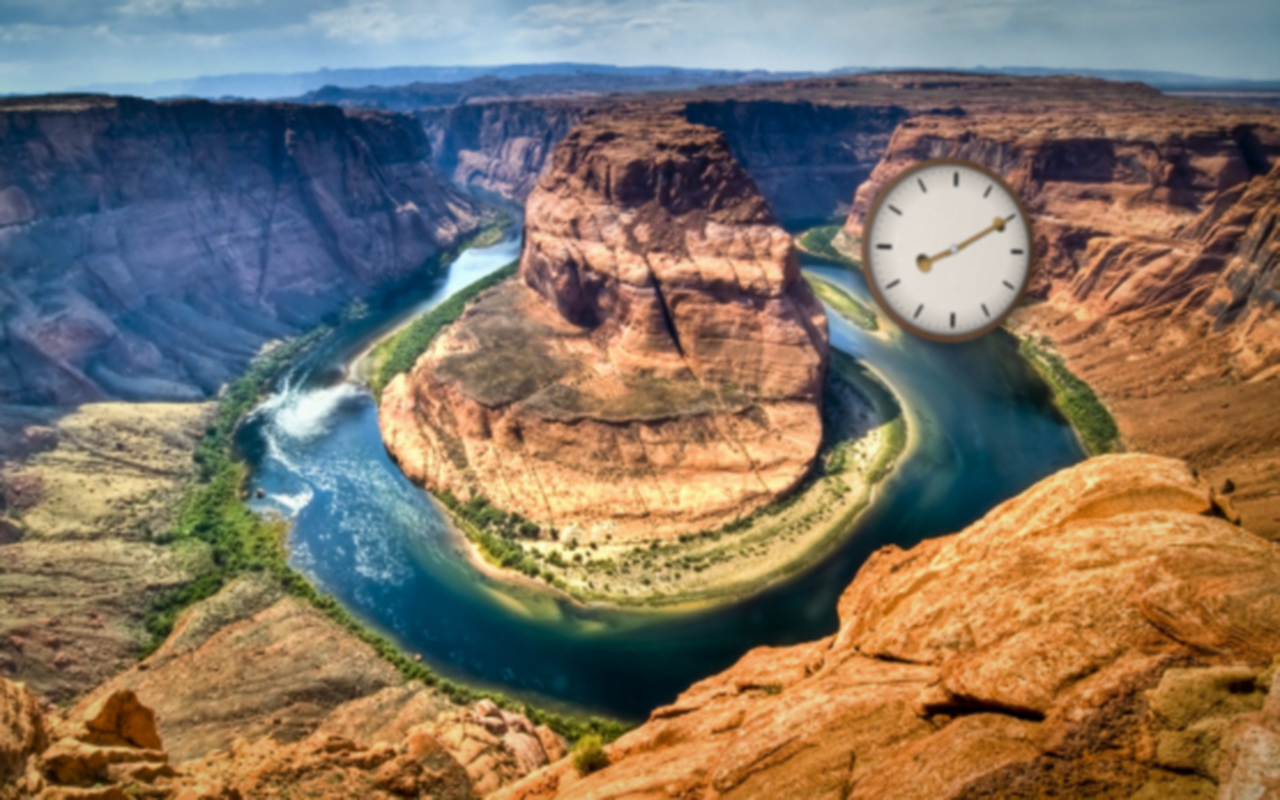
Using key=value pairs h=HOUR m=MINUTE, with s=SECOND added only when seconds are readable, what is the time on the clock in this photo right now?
h=8 m=10
